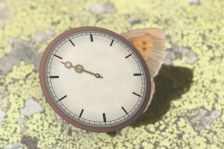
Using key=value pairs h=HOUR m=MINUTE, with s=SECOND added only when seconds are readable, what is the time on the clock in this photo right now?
h=9 m=49
